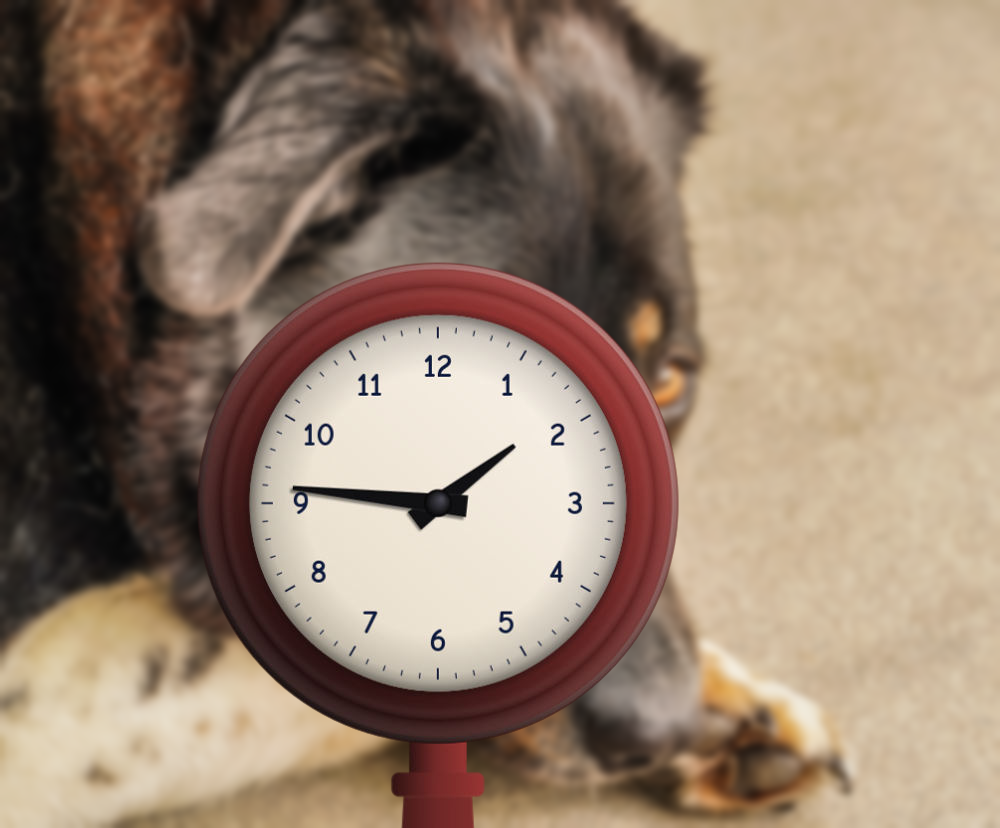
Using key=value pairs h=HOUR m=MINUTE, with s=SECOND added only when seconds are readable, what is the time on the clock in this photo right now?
h=1 m=46
